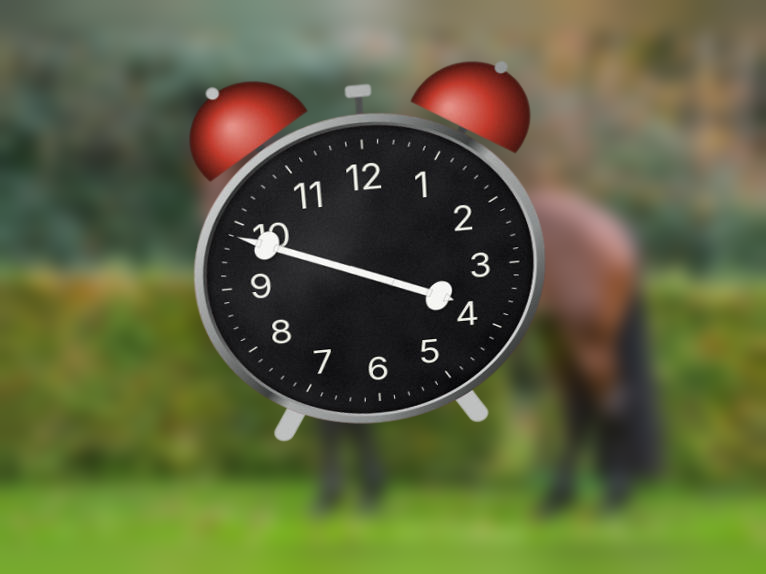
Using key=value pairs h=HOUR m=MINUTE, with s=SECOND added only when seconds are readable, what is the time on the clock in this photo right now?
h=3 m=49
